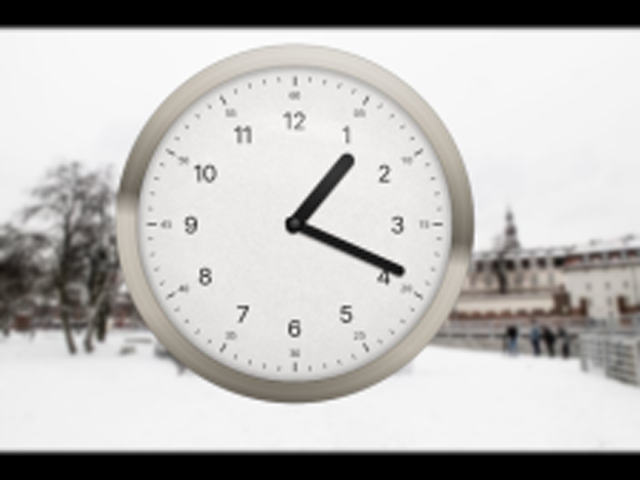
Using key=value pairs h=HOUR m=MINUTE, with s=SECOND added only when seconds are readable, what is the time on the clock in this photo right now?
h=1 m=19
